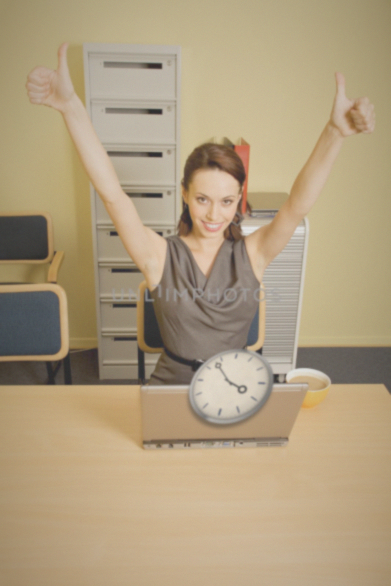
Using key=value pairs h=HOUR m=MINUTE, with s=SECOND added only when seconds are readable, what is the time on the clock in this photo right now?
h=3 m=53
